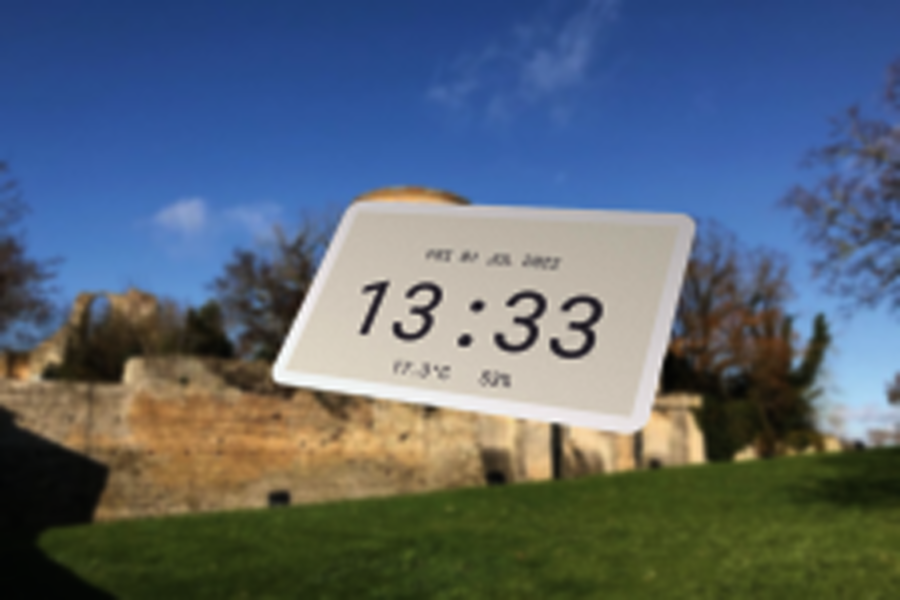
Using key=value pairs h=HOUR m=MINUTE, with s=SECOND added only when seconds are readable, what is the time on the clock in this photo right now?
h=13 m=33
